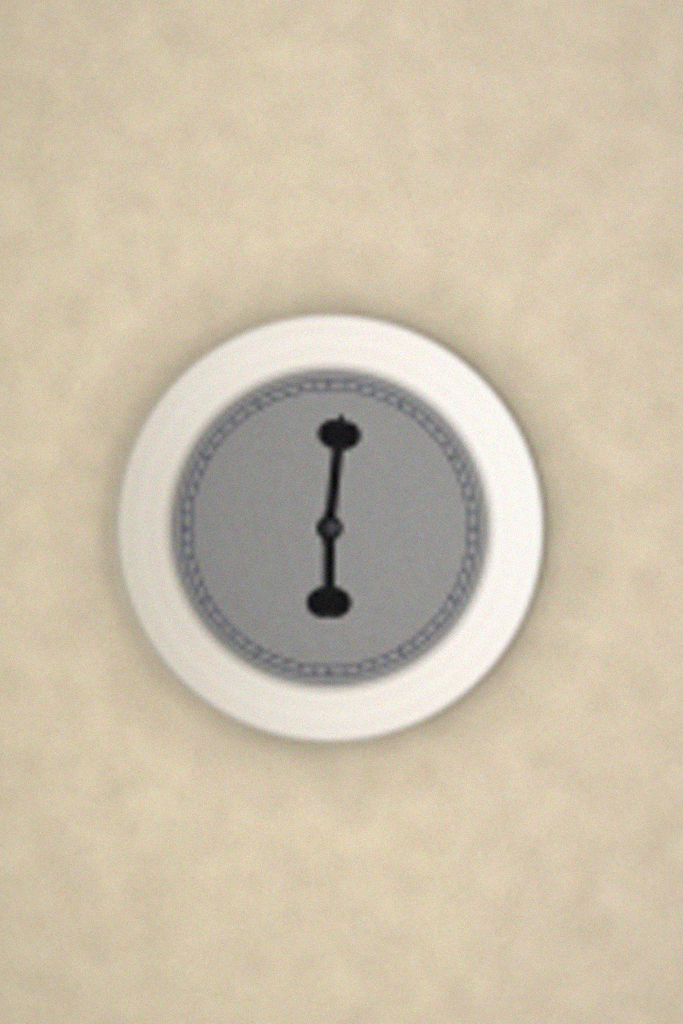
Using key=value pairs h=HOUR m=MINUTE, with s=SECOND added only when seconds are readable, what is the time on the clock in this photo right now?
h=6 m=1
